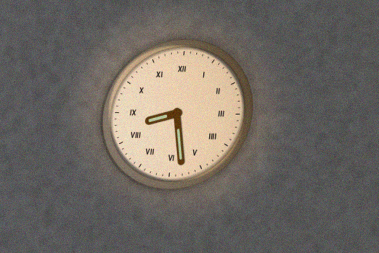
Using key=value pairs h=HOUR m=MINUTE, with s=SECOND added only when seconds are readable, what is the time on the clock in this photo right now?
h=8 m=28
